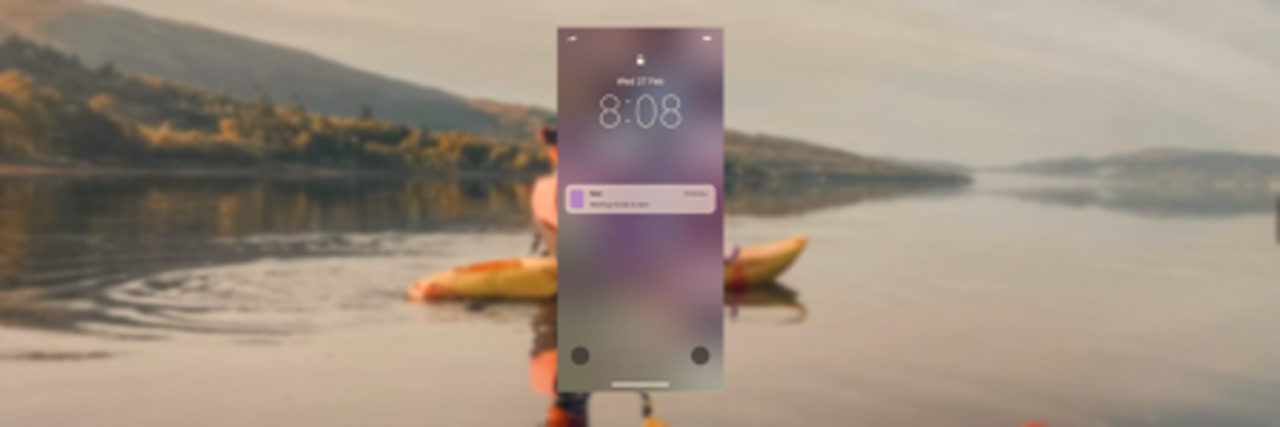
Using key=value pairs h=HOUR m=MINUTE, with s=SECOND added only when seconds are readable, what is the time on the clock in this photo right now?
h=8 m=8
